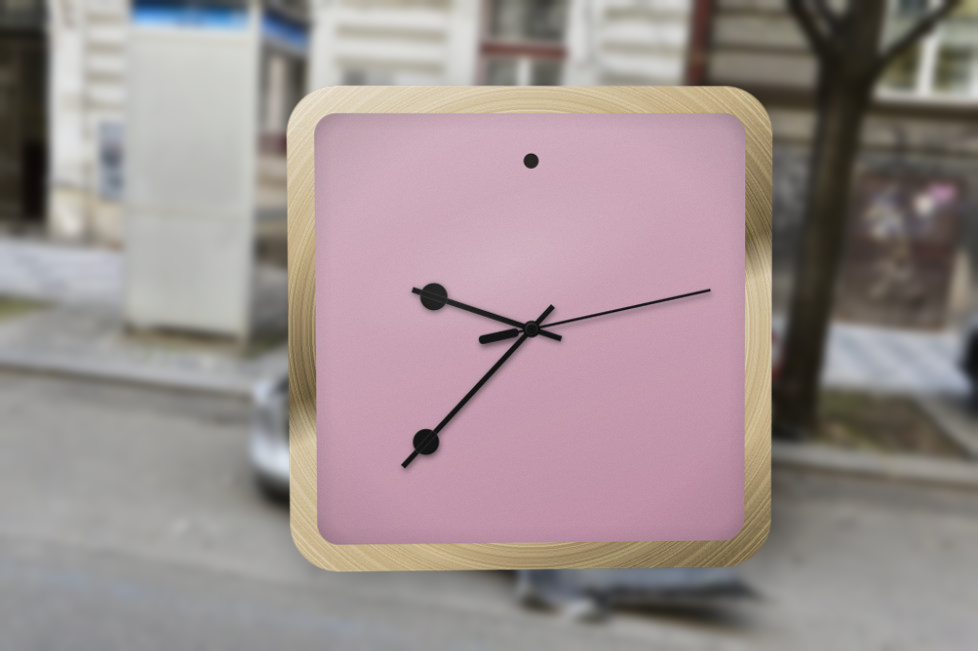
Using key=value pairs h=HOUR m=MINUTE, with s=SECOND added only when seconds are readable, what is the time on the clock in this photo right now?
h=9 m=37 s=13
